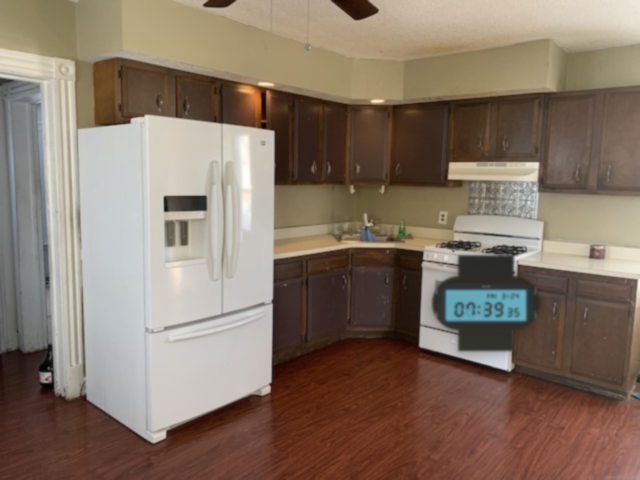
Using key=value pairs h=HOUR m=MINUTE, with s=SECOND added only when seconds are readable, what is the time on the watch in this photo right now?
h=7 m=39
